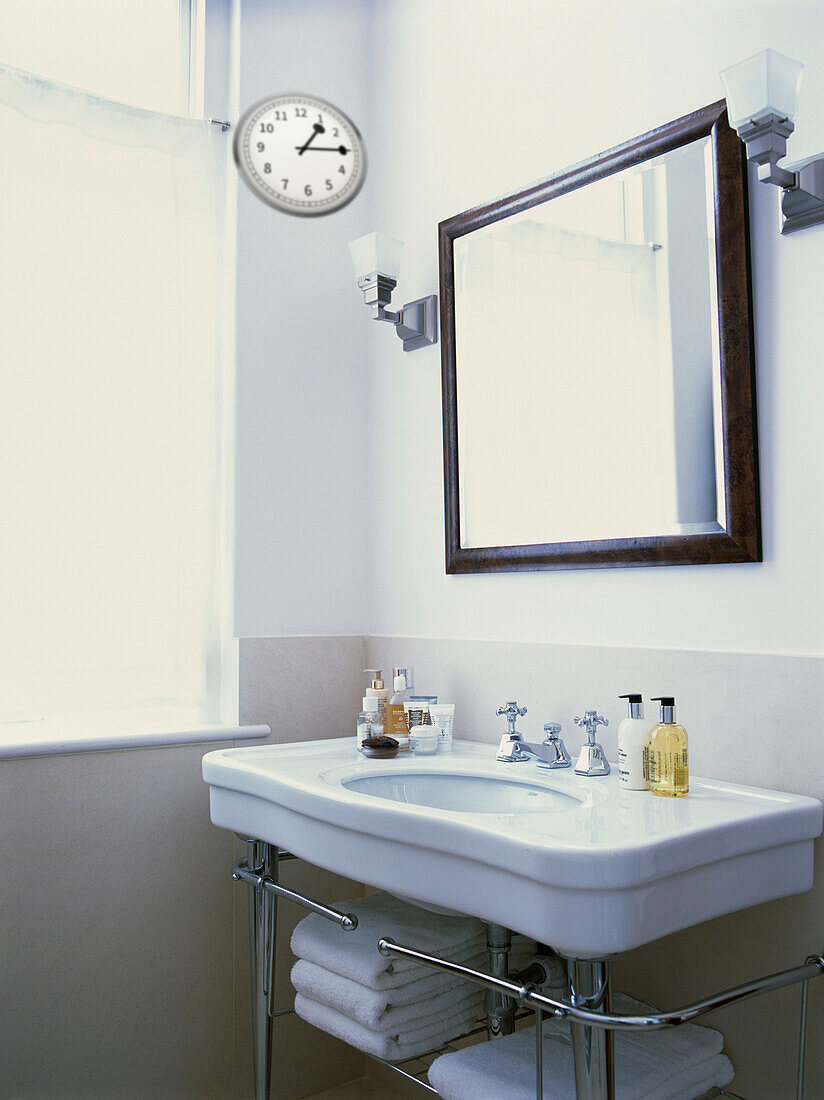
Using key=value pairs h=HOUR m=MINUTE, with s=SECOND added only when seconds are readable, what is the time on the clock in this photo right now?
h=1 m=15
